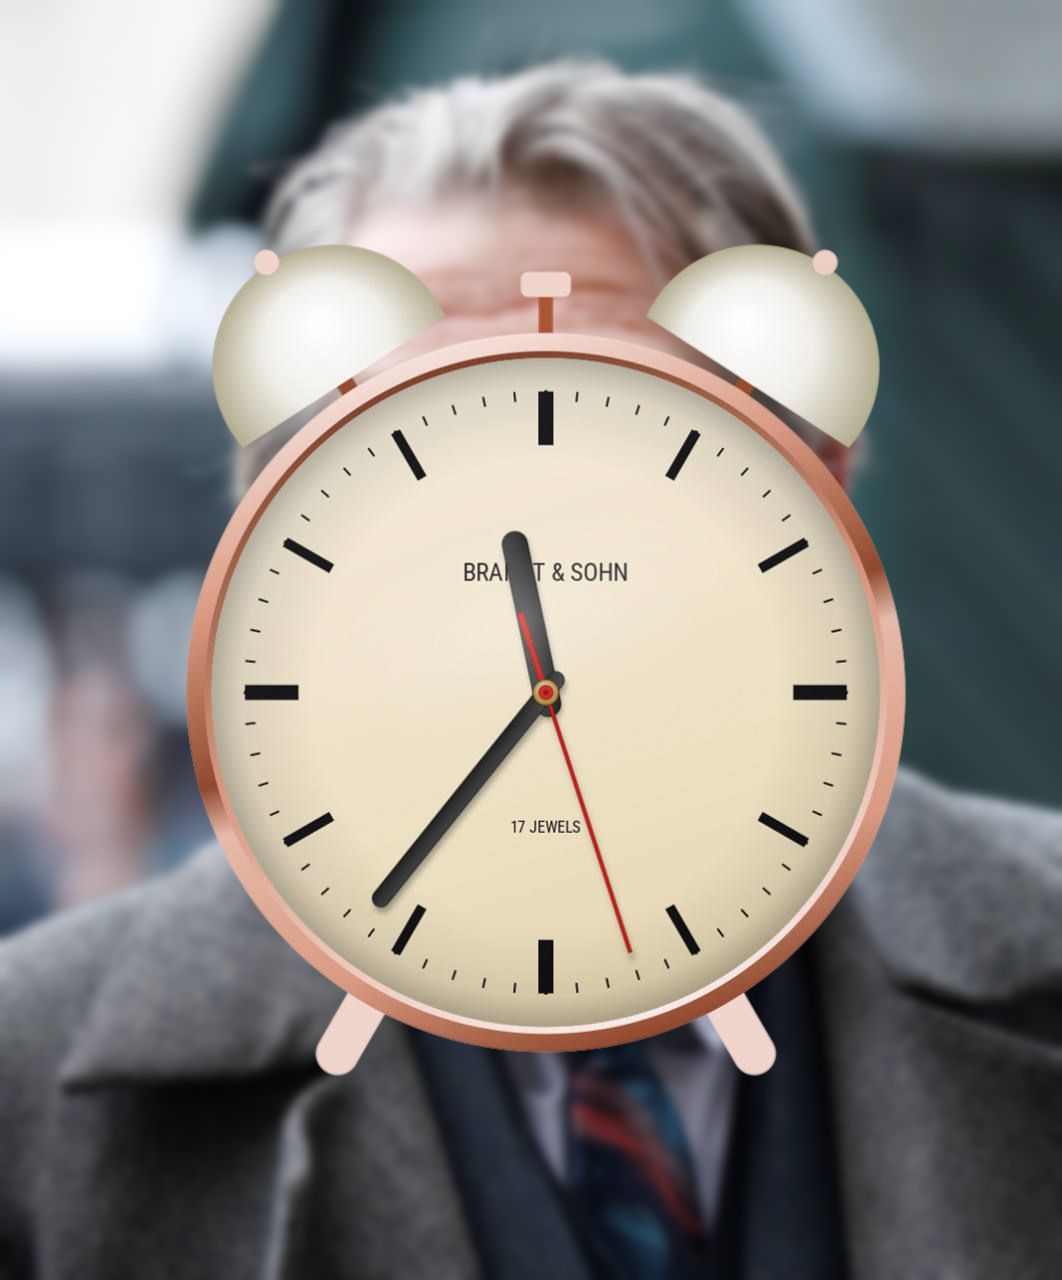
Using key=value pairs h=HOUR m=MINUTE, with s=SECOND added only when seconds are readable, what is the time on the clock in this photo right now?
h=11 m=36 s=27
